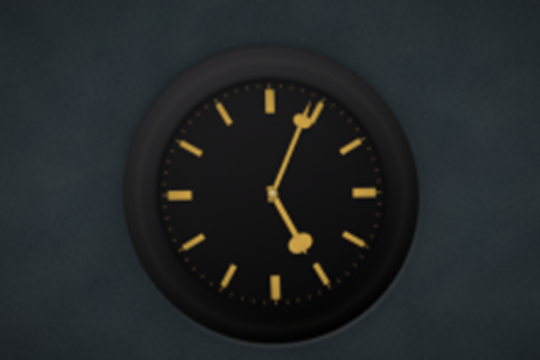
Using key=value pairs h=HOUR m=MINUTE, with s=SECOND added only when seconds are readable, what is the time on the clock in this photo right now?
h=5 m=4
